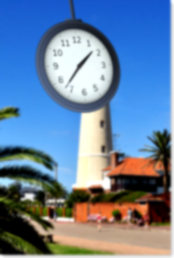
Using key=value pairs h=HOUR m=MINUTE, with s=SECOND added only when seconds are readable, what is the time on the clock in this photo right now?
h=1 m=37
